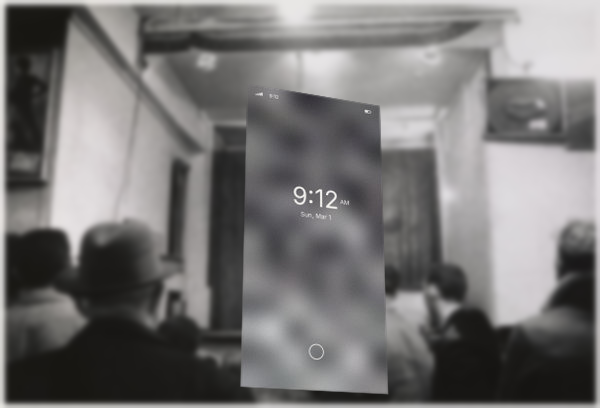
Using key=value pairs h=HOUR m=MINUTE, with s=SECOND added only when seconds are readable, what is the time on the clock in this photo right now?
h=9 m=12
